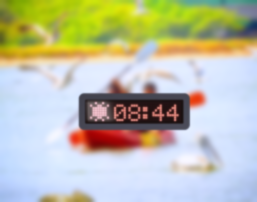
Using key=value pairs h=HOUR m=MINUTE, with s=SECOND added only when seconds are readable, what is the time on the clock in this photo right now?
h=8 m=44
